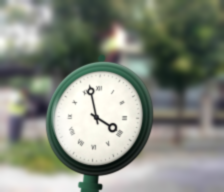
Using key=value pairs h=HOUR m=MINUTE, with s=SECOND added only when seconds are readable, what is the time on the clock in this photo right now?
h=3 m=57
